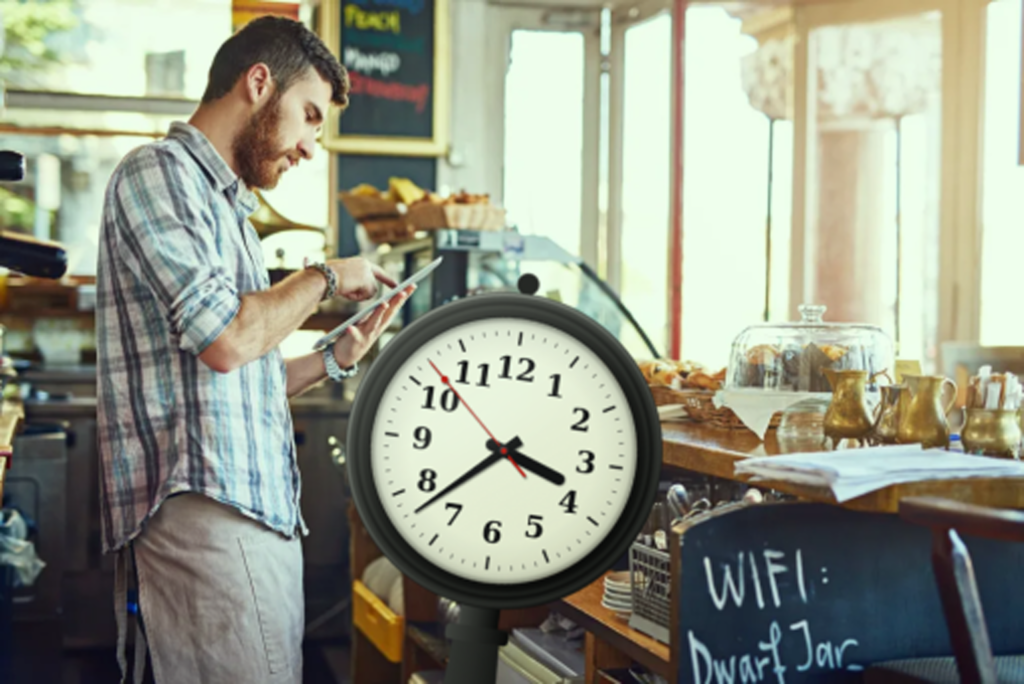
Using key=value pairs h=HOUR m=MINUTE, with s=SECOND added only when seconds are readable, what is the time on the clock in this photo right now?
h=3 m=37 s=52
